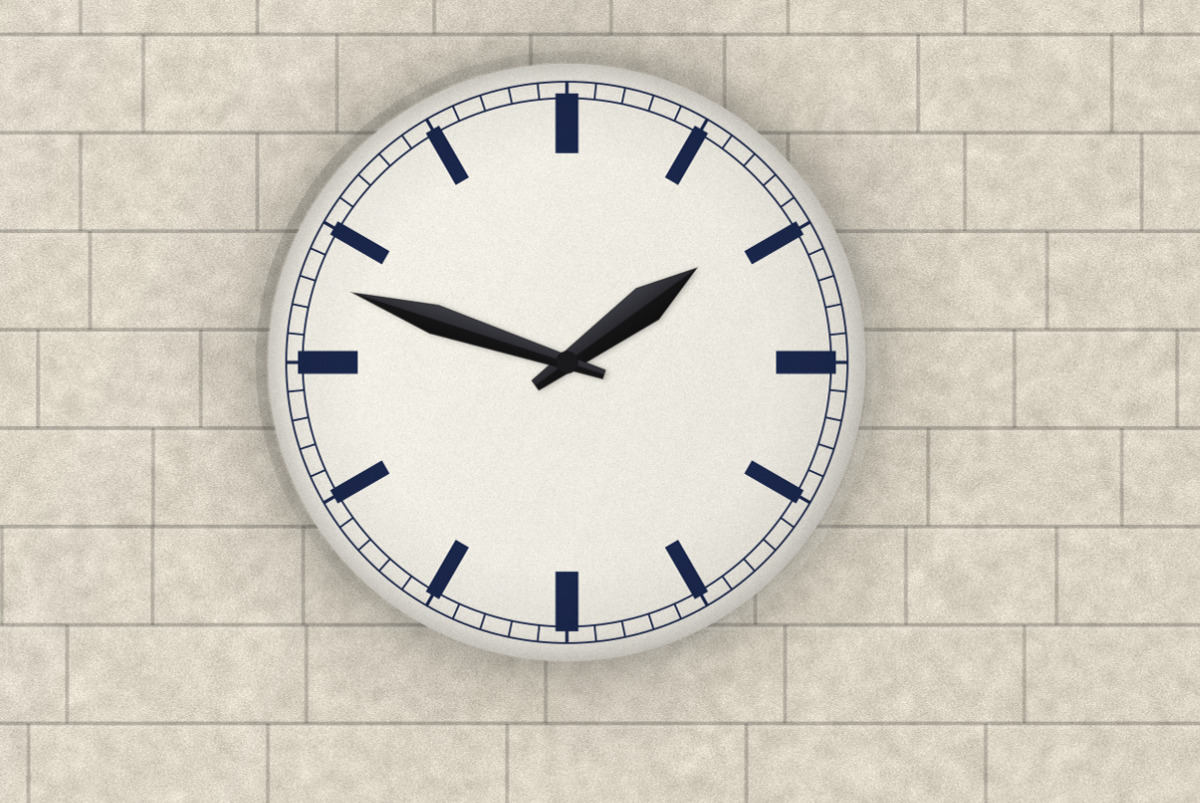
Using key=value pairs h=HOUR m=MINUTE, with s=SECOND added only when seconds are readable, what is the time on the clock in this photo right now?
h=1 m=48
